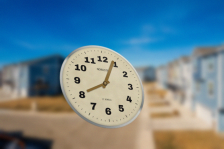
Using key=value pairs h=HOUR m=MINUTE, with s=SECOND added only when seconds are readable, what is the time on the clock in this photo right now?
h=8 m=4
